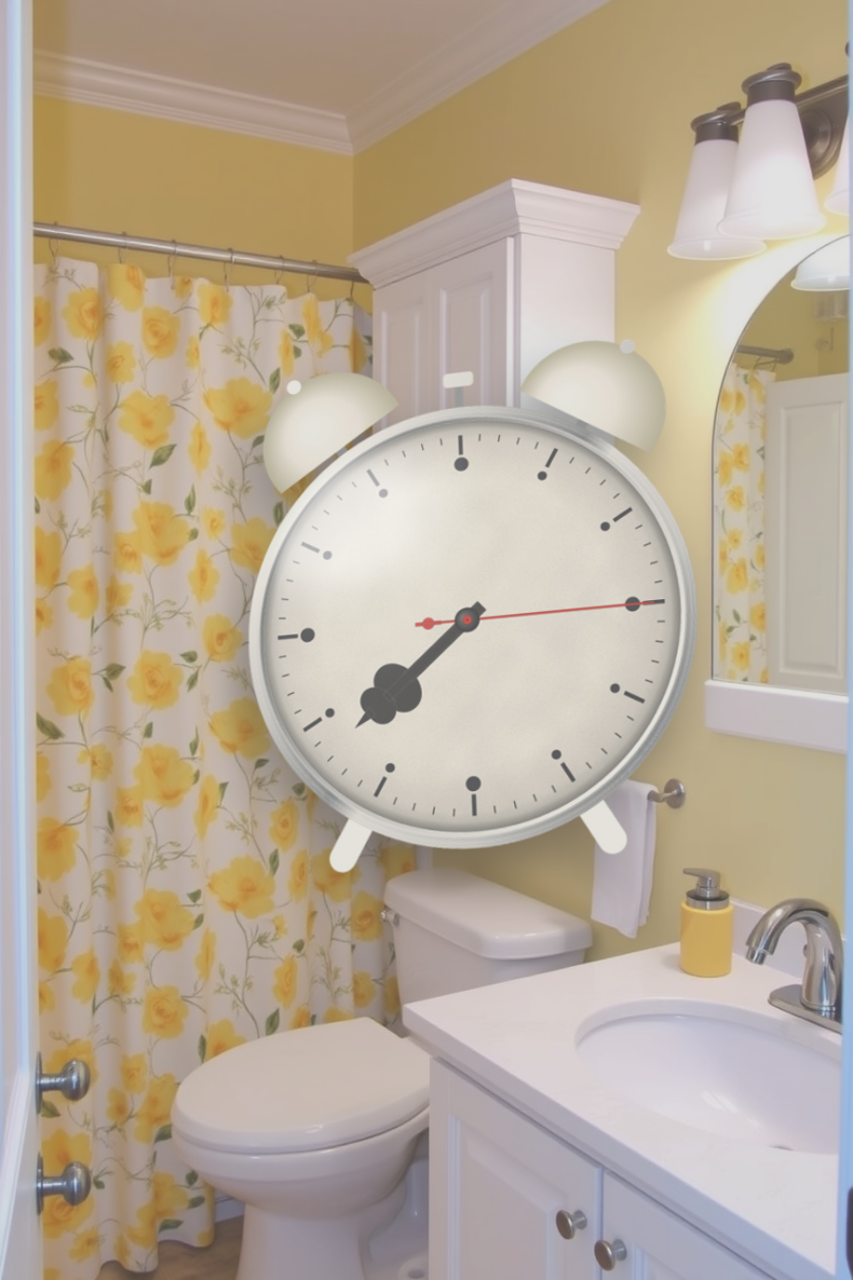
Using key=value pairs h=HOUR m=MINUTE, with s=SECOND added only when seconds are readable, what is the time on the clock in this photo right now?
h=7 m=38 s=15
